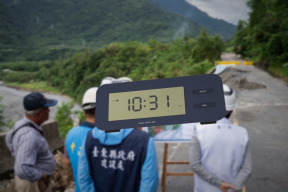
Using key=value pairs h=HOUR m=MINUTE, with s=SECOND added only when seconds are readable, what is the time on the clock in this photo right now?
h=10 m=31
